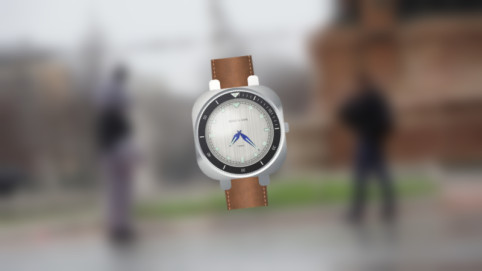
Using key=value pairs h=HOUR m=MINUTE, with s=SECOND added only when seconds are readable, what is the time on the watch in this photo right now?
h=7 m=23
